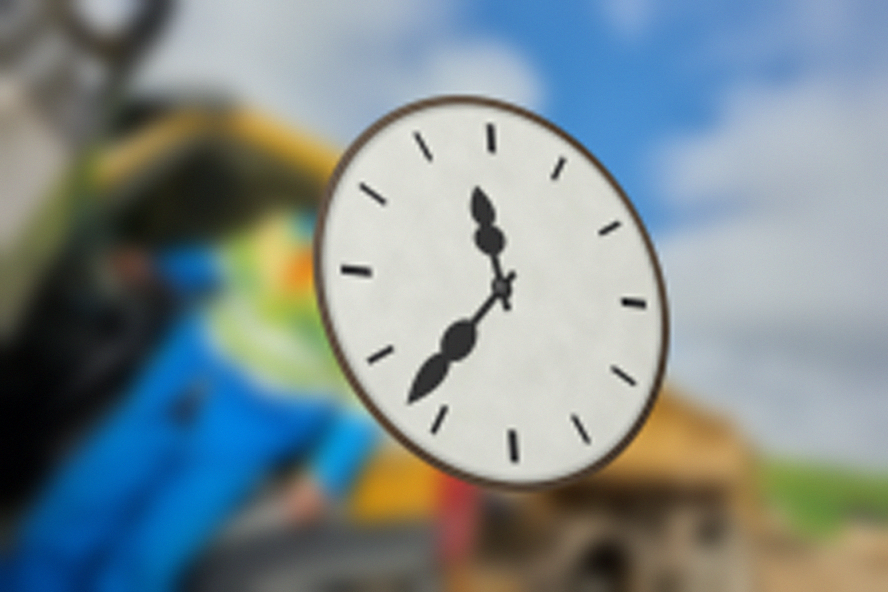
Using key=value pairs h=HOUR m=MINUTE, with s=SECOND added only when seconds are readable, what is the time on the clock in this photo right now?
h=11 m=37
